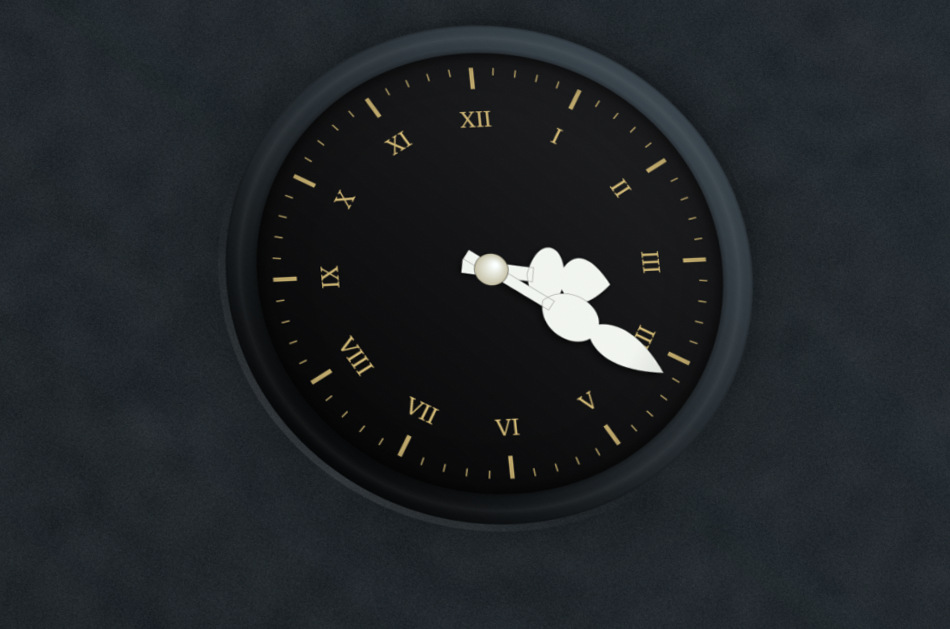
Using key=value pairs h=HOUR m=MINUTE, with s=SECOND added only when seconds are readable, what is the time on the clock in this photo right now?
h=3 m=21
